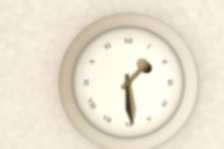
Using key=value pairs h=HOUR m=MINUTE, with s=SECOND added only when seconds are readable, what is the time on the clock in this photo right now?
h=1 m=29
